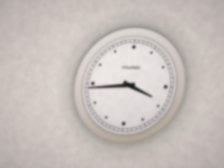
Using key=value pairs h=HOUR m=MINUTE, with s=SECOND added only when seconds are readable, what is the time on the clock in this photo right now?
h=3 m=44
